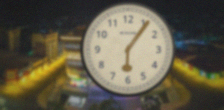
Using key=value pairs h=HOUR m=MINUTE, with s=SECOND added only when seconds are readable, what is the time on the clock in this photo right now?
h=6 m=6
